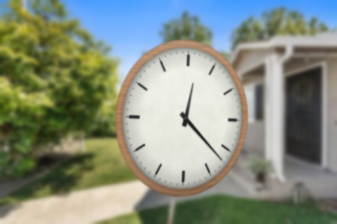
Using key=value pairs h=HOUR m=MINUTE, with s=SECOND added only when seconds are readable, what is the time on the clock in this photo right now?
h=12 m=22
